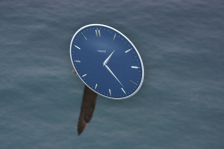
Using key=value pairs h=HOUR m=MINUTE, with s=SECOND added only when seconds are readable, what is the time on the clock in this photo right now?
h=1 m=24
